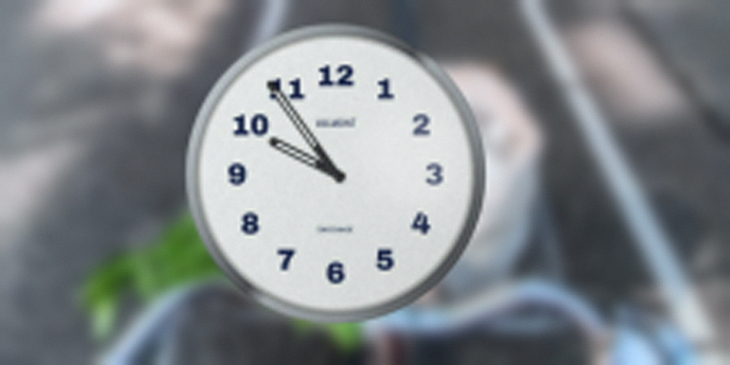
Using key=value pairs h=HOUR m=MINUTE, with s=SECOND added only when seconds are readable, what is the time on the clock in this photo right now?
h=9 m=54
